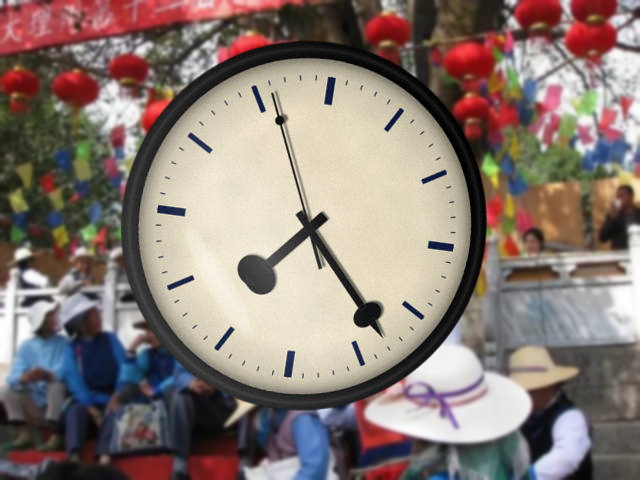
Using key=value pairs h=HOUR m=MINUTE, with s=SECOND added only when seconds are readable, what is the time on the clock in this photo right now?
h=7 m=22 s=56
